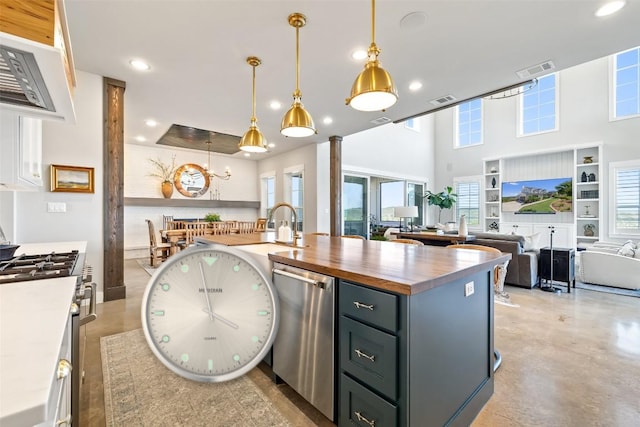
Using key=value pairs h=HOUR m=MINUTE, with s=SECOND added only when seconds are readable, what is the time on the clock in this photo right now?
h=3 m=58
